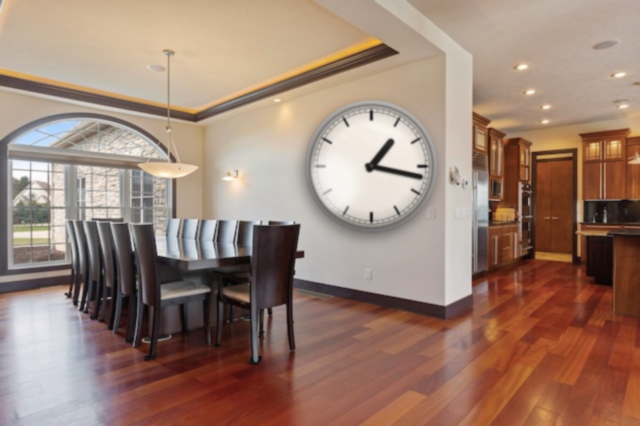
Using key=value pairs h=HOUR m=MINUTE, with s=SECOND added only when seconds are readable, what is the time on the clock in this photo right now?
h=1 m=17
